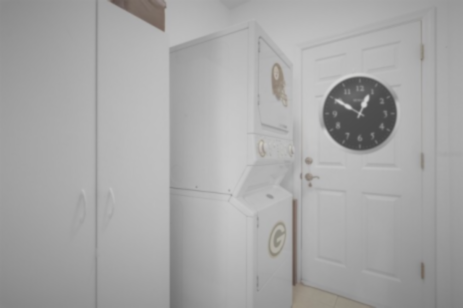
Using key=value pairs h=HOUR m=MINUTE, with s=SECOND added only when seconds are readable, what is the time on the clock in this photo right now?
h=12 m=50
